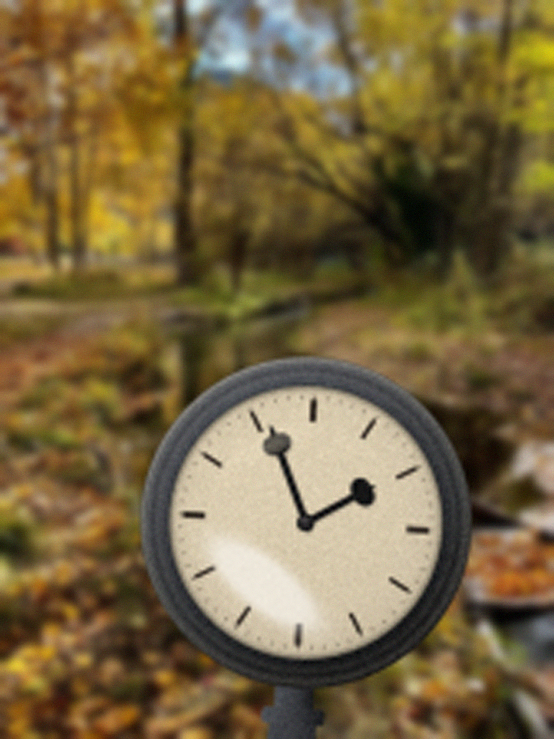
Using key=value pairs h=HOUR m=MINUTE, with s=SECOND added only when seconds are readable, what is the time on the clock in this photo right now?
h=1 m=56
